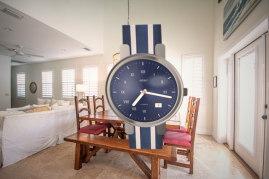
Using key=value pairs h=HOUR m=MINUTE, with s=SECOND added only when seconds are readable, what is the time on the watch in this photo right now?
h=7 m=17
